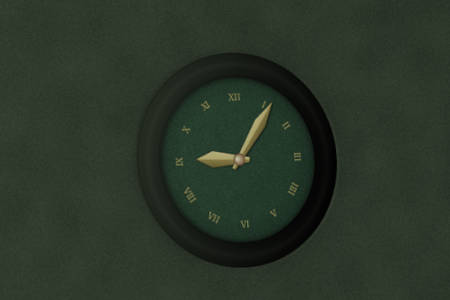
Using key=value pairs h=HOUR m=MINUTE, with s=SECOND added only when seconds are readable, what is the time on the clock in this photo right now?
h=9 m=6
